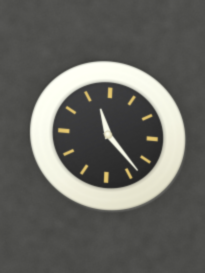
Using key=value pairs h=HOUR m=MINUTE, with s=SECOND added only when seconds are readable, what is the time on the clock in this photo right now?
h=11 m=23
